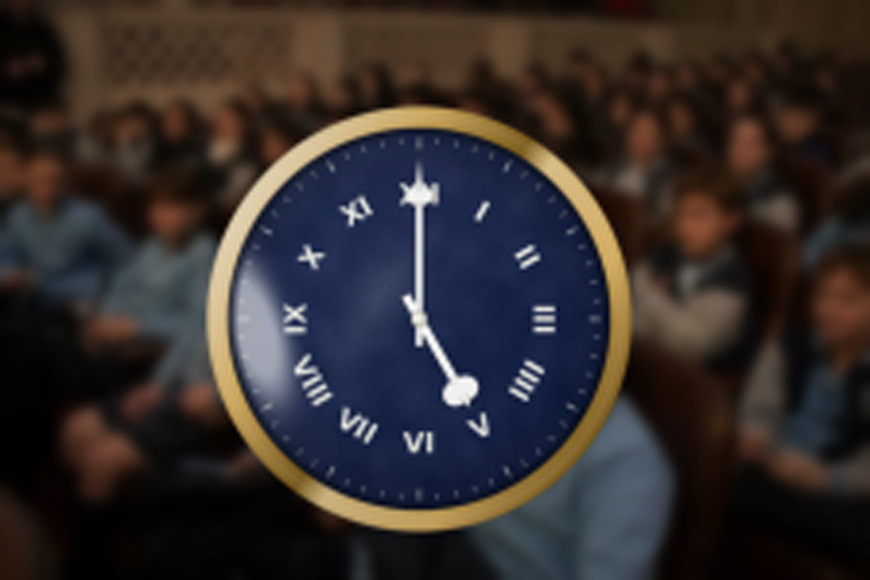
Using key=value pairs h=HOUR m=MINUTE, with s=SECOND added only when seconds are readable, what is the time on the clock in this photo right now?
h=5 m=0
